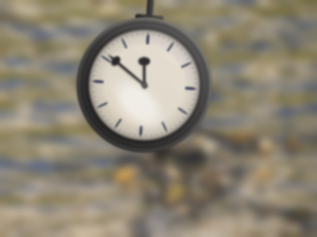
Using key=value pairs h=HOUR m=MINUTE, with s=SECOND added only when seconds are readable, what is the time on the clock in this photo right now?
h=11 m=51
